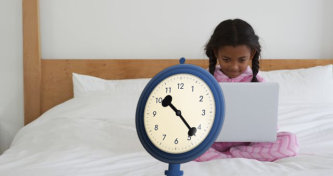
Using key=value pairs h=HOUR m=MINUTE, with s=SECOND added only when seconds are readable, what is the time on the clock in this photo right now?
h=10 m=23
